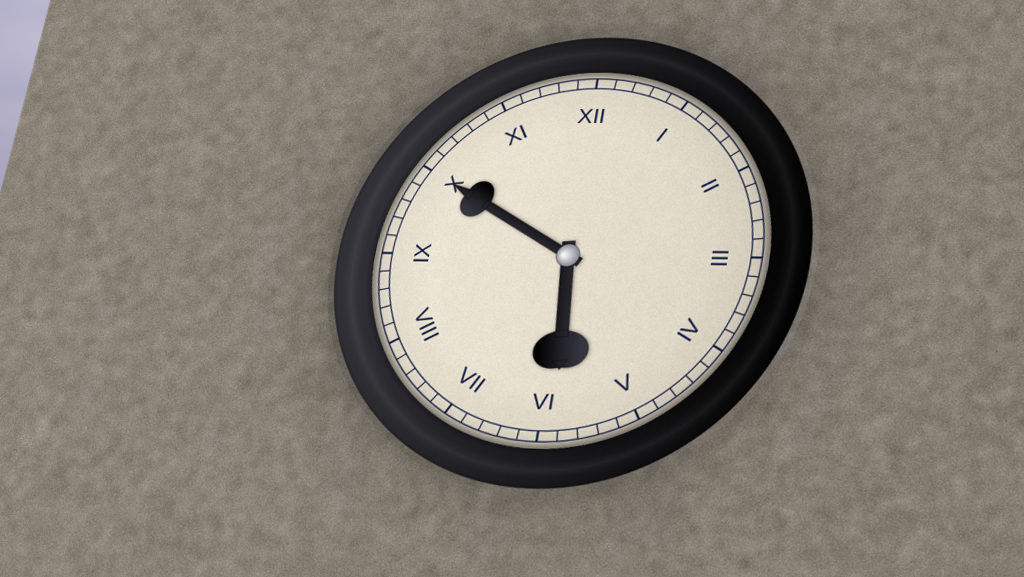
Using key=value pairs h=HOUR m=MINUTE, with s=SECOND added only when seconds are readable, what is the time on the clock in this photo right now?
h=5 m=50
